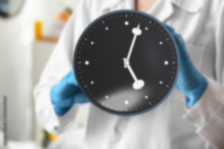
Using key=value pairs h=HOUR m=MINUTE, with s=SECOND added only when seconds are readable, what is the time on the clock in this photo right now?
h=5 m=3
